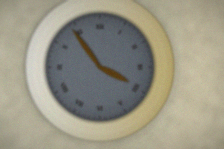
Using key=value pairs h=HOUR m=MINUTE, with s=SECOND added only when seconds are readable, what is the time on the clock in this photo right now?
h=3 m=54
